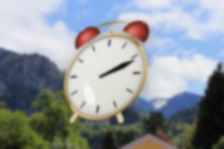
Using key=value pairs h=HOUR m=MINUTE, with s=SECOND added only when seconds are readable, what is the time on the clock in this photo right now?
h=2 m=11
